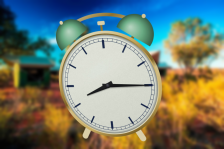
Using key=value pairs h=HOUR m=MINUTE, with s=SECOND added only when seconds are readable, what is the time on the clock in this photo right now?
h=8 m=15
